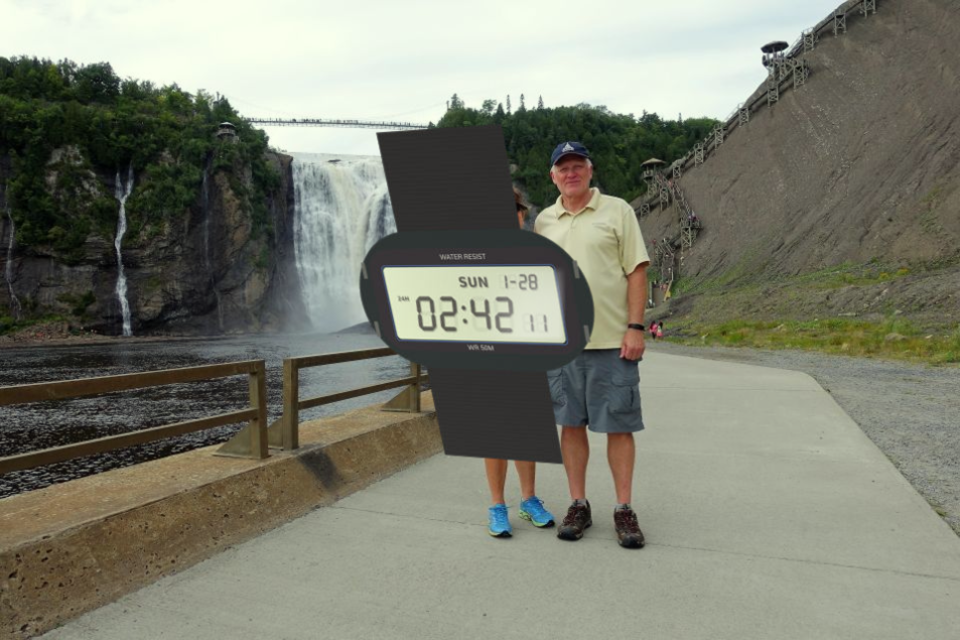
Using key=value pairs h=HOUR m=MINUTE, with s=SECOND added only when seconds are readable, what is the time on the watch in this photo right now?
h=2 m=42 s=11
